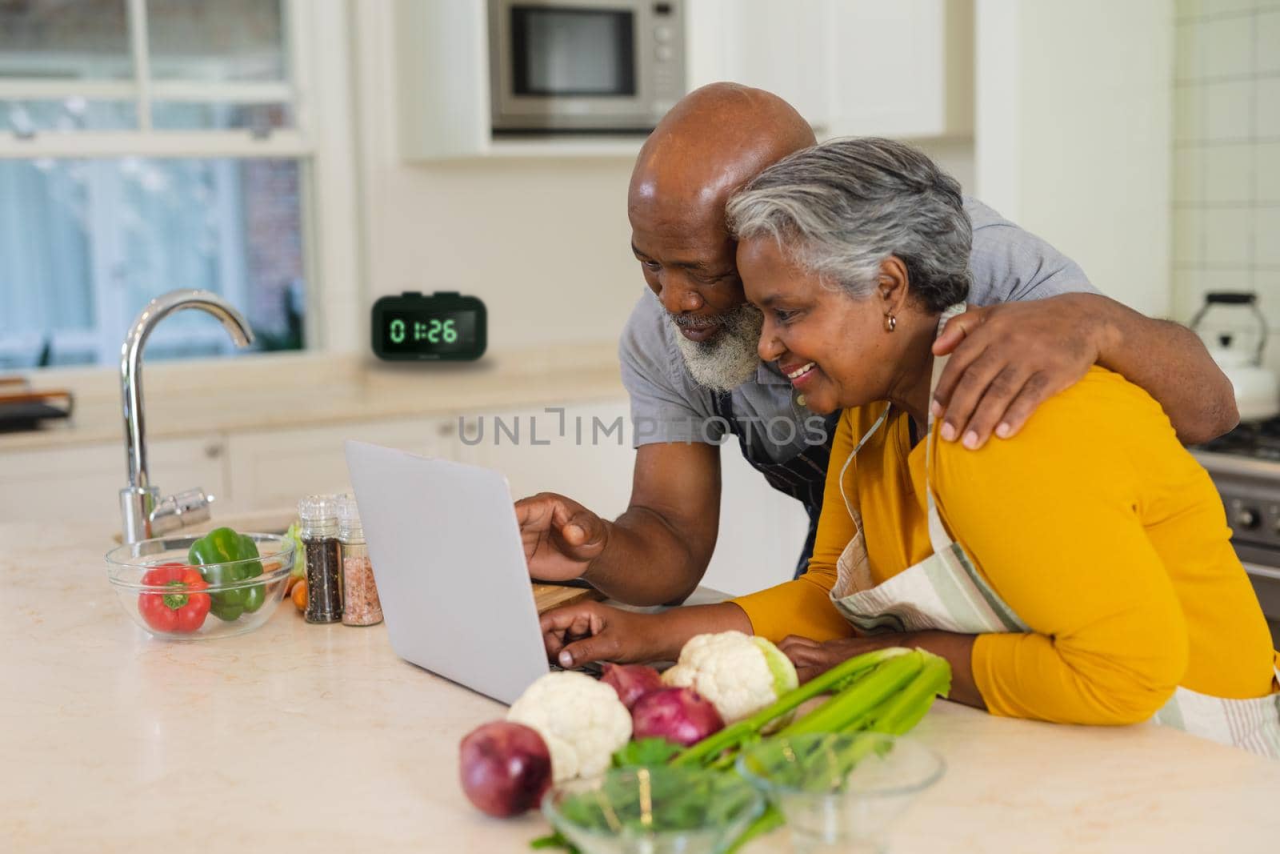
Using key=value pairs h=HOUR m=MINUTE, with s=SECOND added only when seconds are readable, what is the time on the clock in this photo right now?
h=1 m=26
